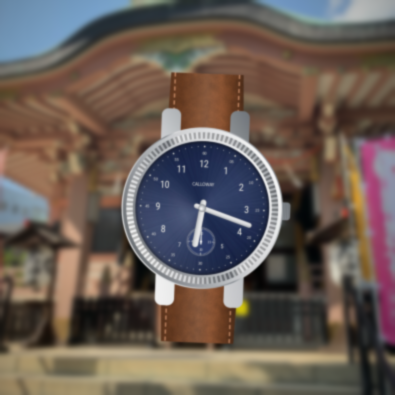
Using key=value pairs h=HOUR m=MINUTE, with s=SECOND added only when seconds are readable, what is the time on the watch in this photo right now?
h=6 m=18
